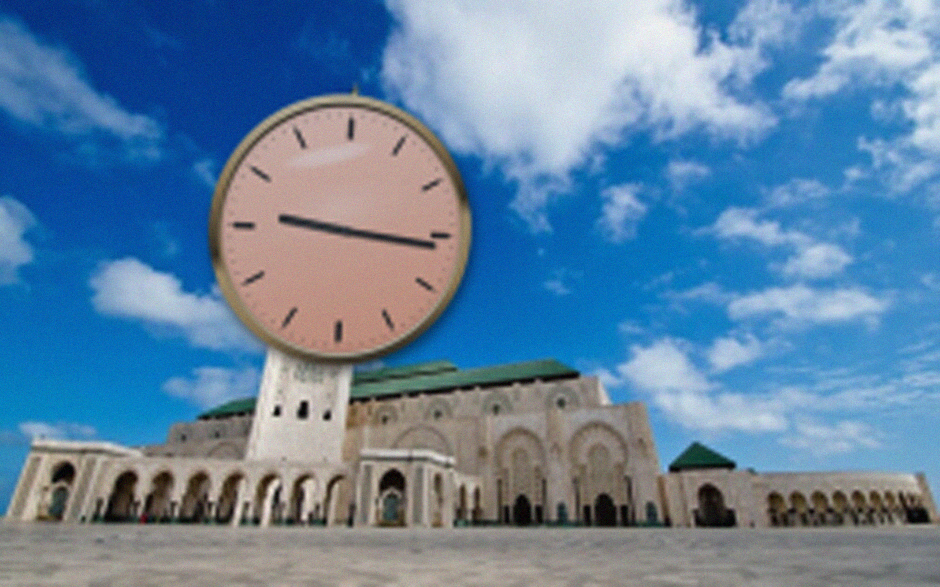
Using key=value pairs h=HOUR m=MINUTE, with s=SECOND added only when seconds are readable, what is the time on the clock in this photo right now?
h=9 m=16
